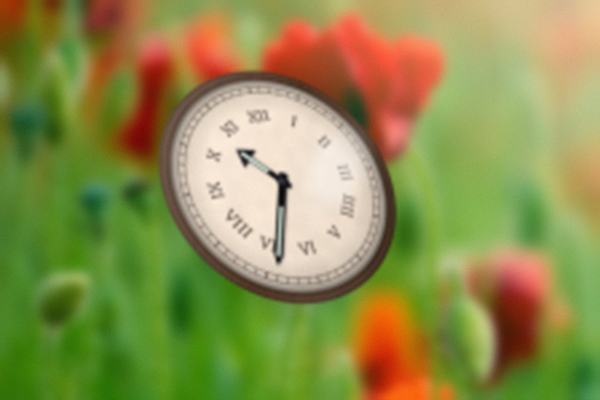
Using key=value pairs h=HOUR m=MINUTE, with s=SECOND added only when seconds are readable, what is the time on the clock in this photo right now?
h=10 m=34
